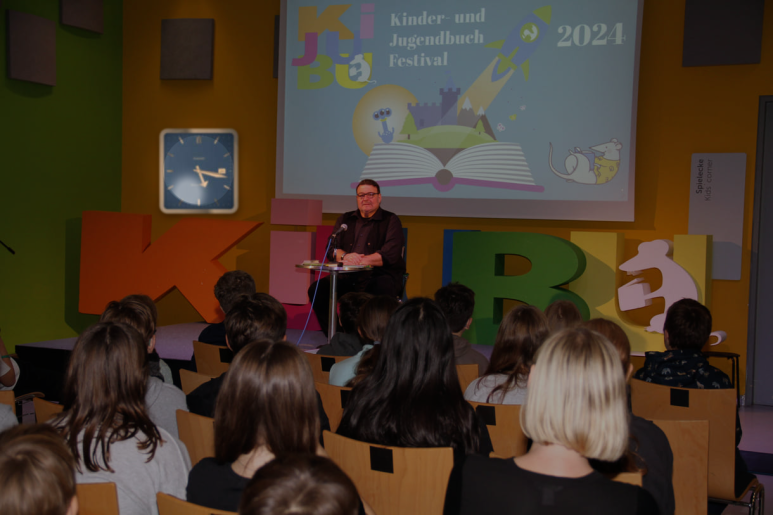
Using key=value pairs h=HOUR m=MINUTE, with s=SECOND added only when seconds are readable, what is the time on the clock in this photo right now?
h=5 m=17
